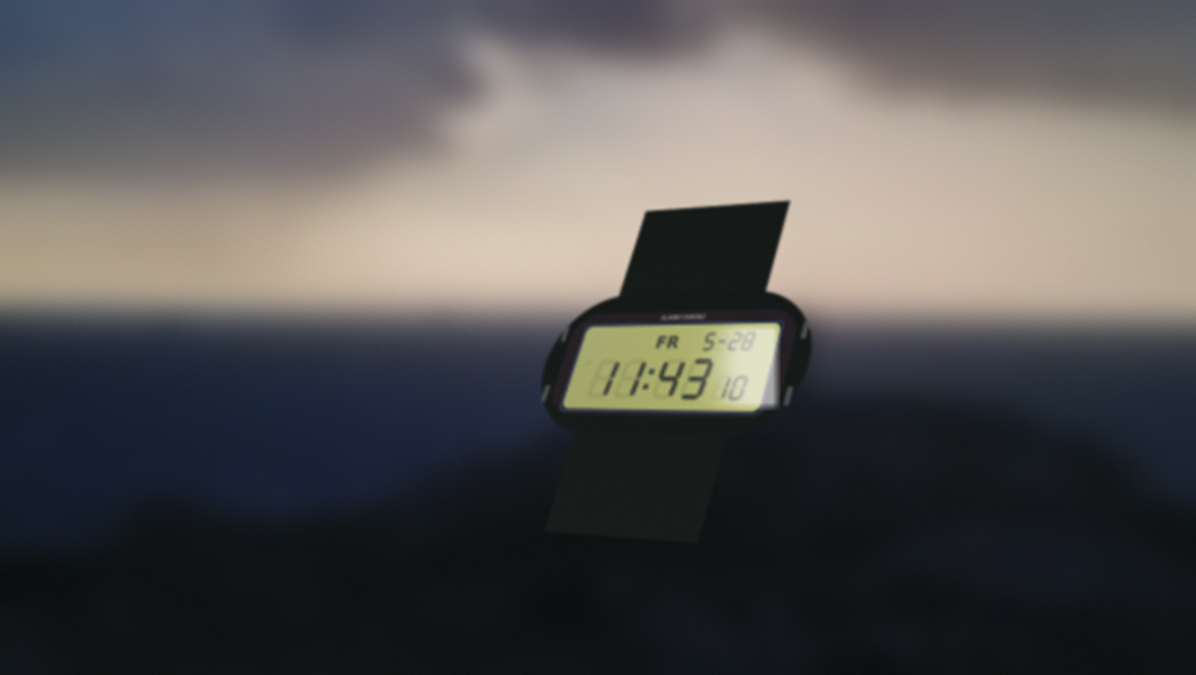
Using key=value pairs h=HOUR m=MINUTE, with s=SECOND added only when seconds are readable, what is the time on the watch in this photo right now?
h=11 m=43 s=10
